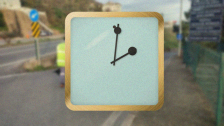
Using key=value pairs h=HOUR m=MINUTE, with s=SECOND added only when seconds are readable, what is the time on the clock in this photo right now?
h=2 m=1
